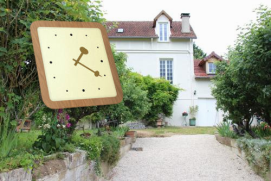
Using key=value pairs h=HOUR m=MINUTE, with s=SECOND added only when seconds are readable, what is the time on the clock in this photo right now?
h=1 m=21
